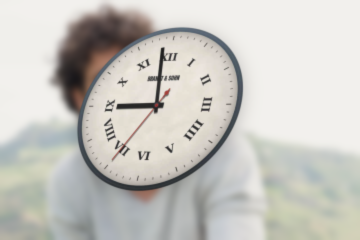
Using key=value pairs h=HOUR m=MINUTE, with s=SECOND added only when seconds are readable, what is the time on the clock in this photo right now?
h=8 m=58 s=35
